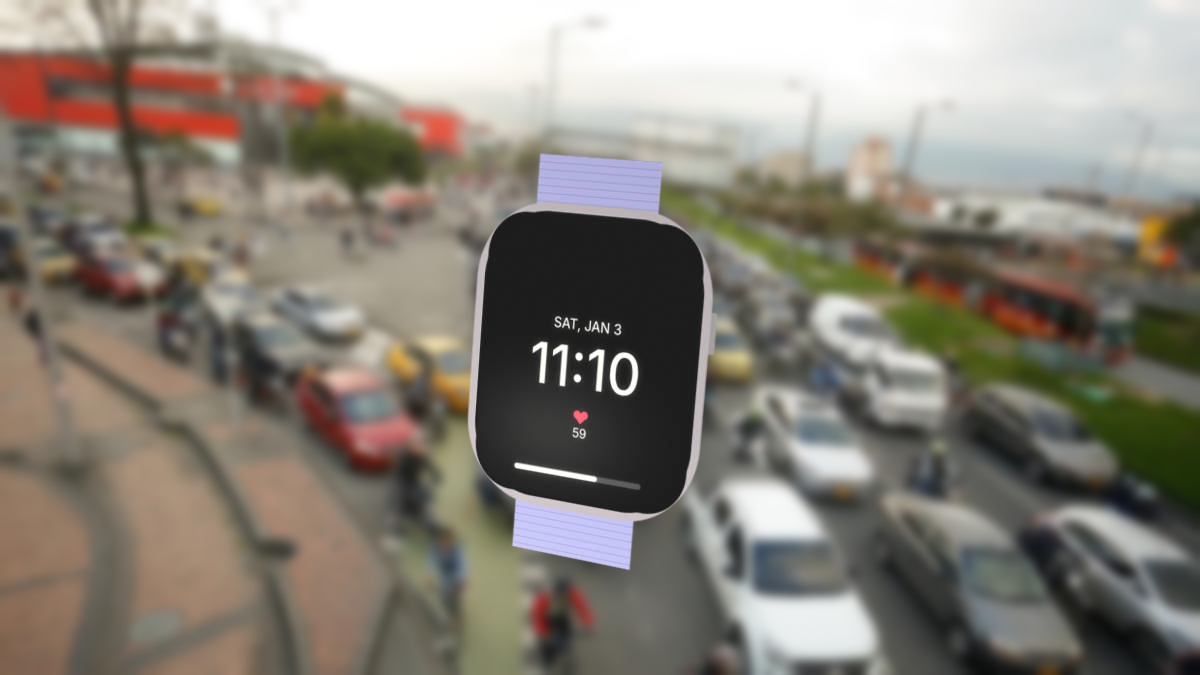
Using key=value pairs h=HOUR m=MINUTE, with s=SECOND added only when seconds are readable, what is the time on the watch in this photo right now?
h=11 m=10
